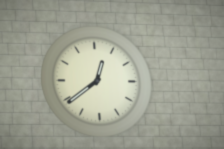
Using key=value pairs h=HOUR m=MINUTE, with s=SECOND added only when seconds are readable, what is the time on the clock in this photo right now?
h=12 m=39
